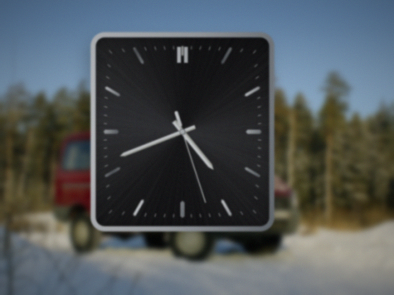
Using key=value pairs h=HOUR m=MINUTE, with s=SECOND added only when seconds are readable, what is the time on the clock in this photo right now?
h=4 m=41 s=27
